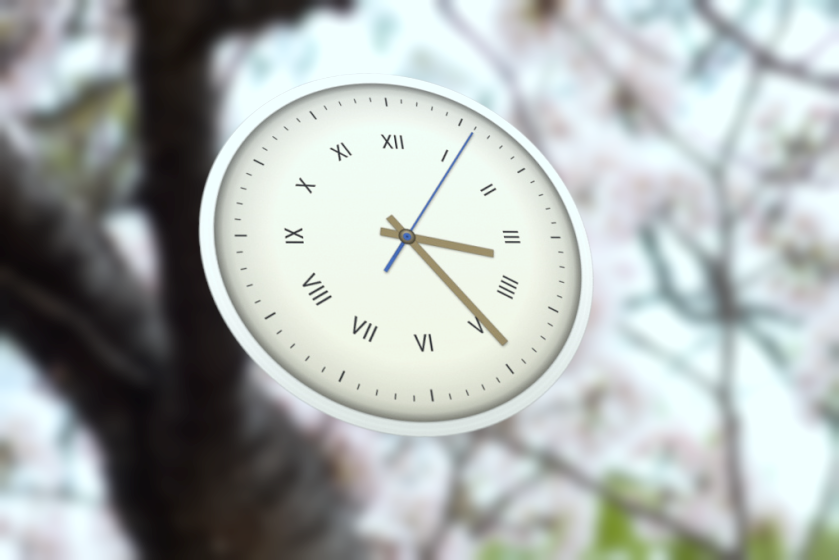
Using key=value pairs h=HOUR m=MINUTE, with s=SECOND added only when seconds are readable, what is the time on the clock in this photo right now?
h=3 m=24 s=6
